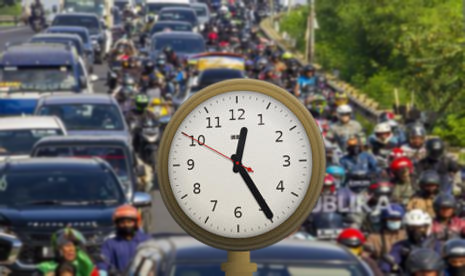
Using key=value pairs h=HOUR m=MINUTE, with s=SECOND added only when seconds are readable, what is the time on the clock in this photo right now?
h=12 m=24 s=50
